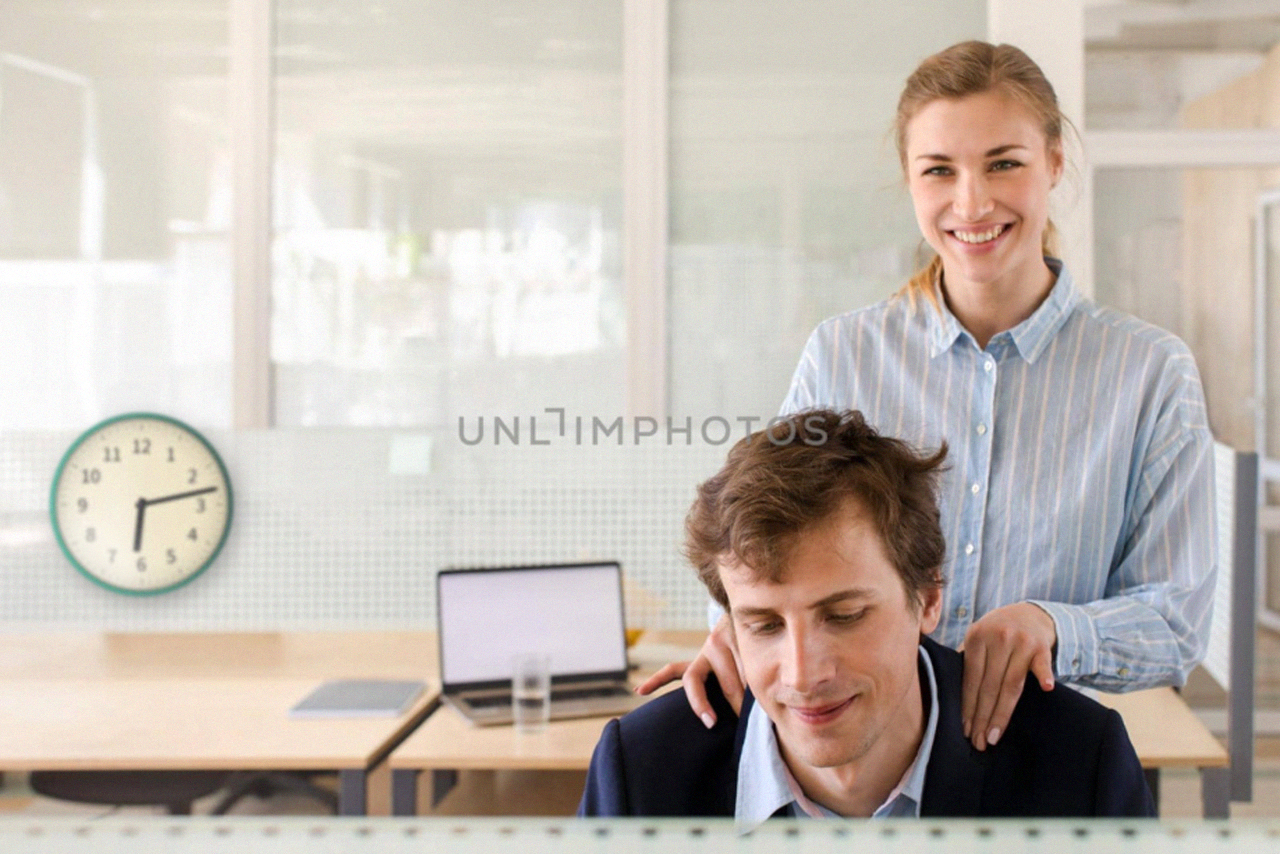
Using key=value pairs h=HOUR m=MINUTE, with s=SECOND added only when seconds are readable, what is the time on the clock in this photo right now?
h=6 m=13
